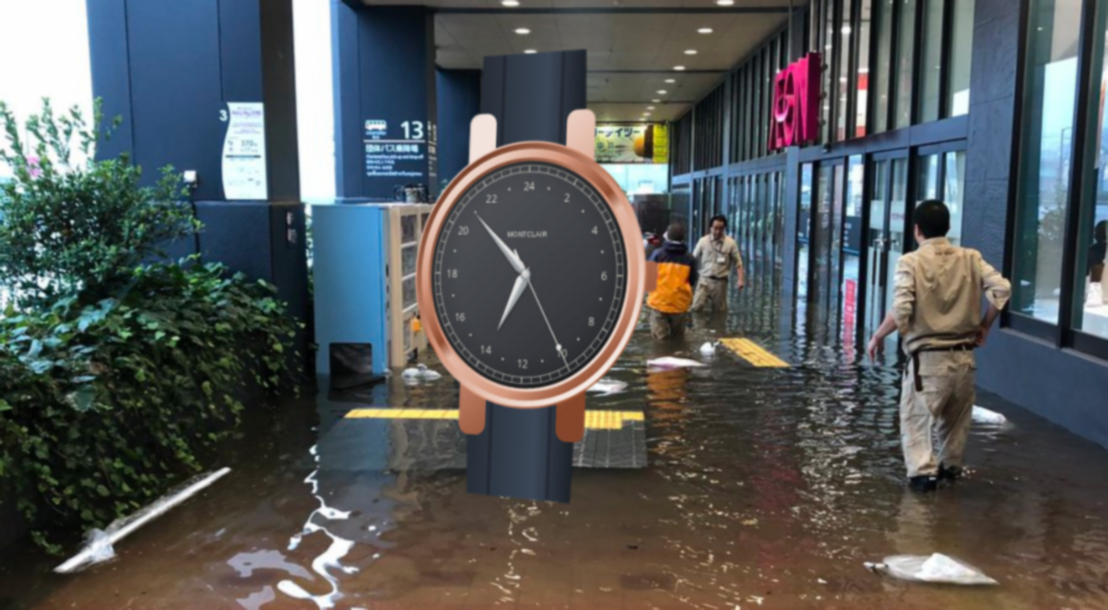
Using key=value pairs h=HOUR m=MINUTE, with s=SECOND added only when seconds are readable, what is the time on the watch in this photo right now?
h=13 m=52 s=25
